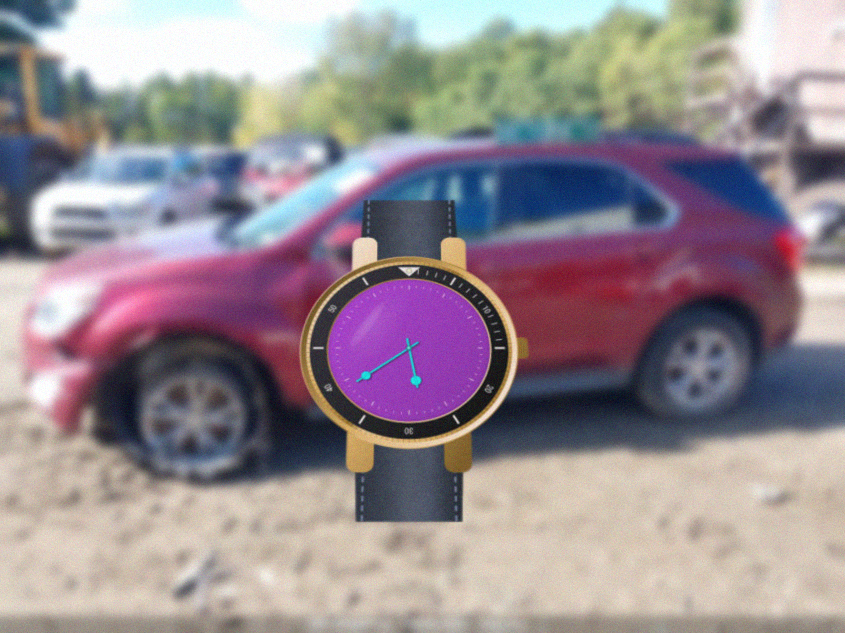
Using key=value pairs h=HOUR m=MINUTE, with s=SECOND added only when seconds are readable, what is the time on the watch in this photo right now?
h=5 m=39
